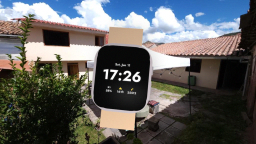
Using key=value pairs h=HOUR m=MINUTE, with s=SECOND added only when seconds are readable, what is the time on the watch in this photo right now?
h=17 m=26
